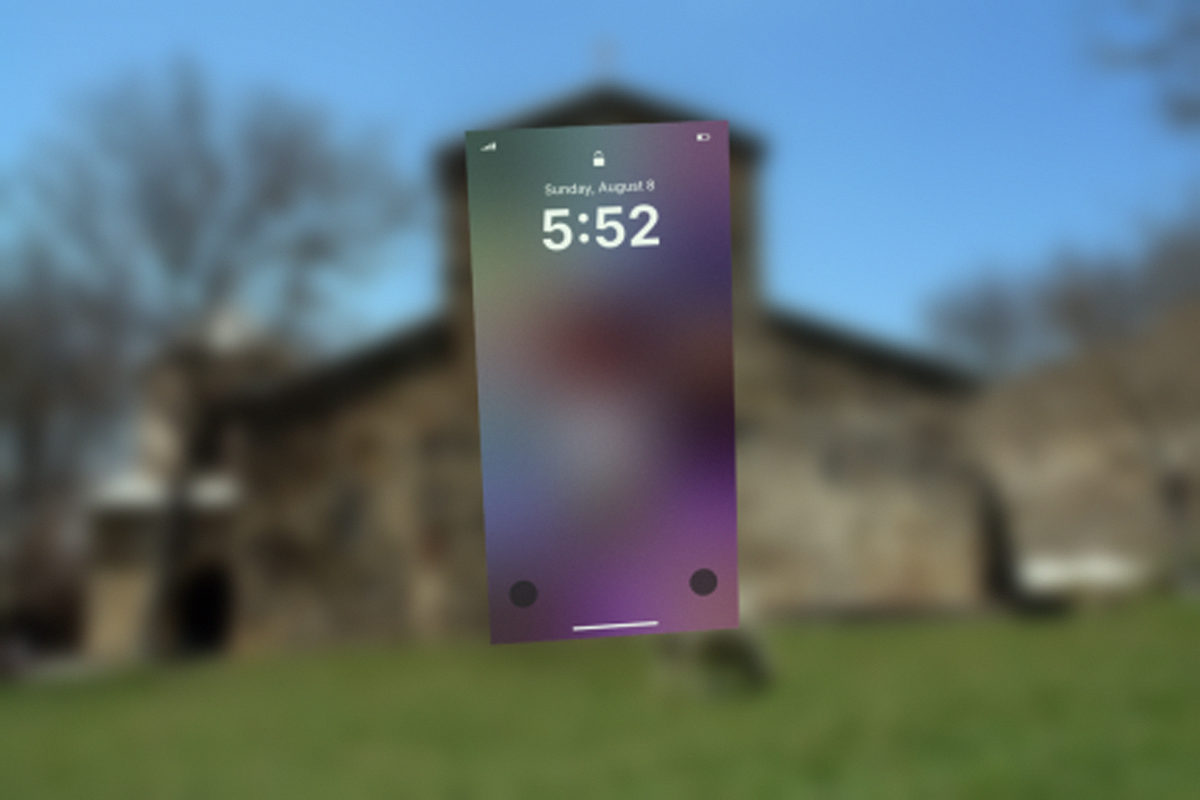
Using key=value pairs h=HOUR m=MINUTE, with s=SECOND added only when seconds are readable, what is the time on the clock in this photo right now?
h=5 m=52
